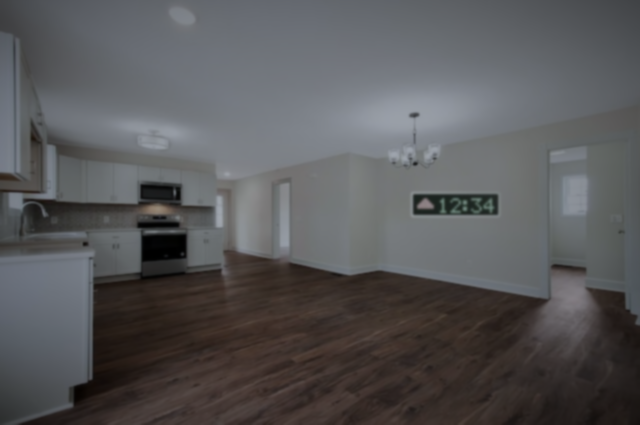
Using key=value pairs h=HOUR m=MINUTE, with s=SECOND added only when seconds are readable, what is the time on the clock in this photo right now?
h=12 m=34
